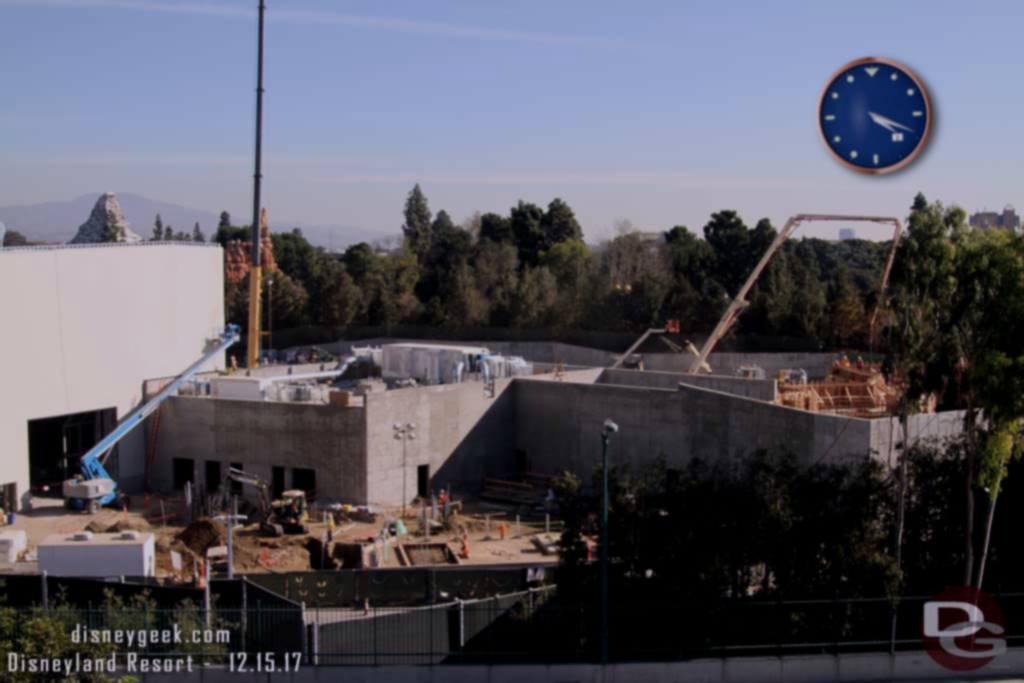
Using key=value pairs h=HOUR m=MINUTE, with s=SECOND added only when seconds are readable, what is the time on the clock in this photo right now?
h=4 m=19
